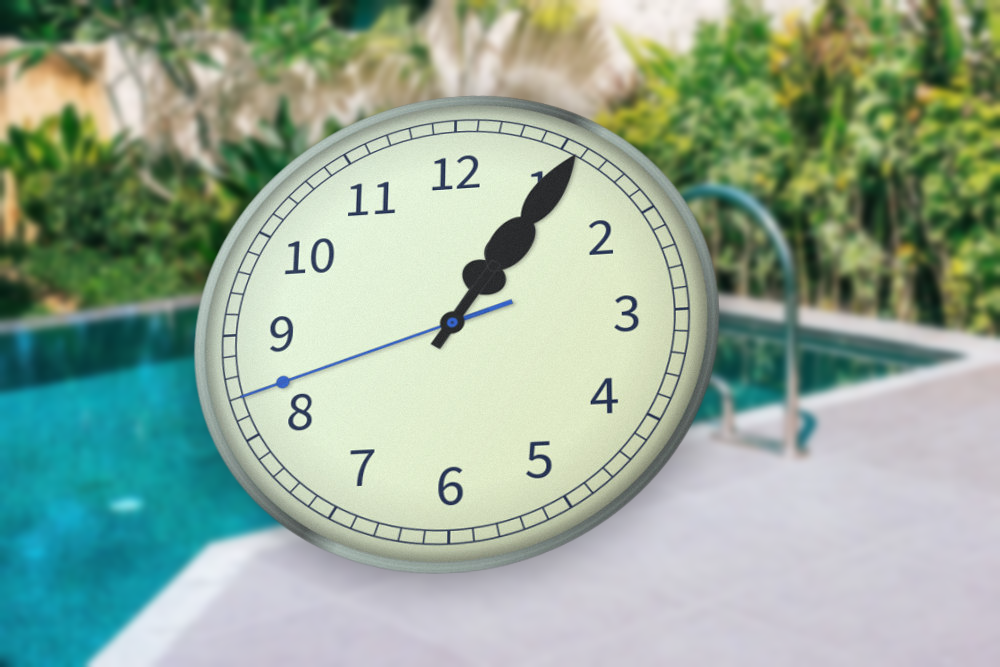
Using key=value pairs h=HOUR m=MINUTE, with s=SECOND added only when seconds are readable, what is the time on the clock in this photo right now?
h=1 m=5 s=42
